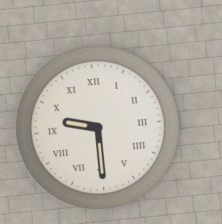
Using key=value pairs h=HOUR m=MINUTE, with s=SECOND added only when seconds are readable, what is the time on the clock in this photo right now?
h=9 m=30
